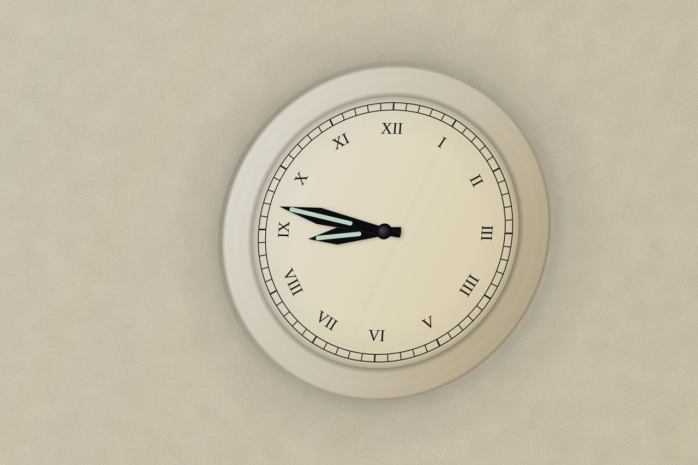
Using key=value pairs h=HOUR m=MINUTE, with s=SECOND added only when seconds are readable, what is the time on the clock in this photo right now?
h=8 m=47
